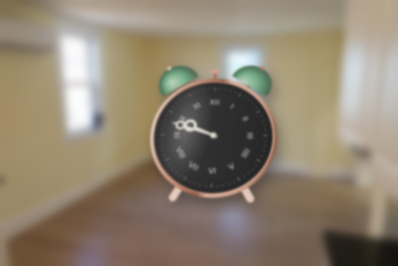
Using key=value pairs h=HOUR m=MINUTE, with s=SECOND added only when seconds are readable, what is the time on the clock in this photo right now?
h=9 m=48
